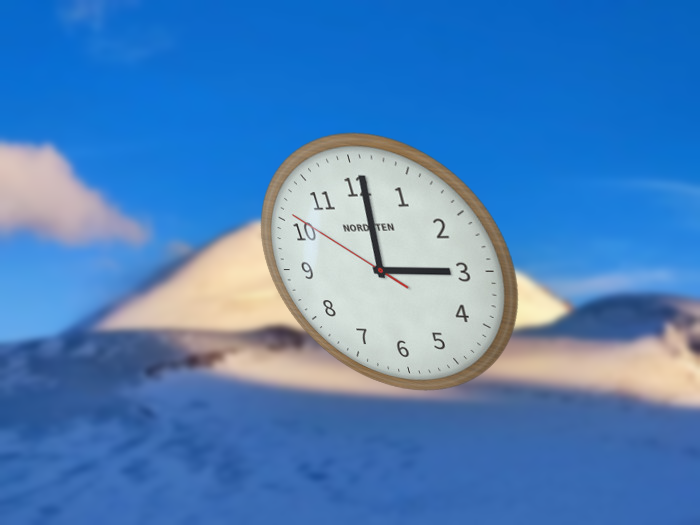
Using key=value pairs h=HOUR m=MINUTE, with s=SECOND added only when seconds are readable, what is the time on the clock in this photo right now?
h=3 m=0 s=51
